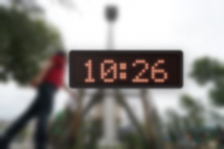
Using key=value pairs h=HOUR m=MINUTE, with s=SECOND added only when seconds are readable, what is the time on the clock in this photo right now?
h=10 m=26
